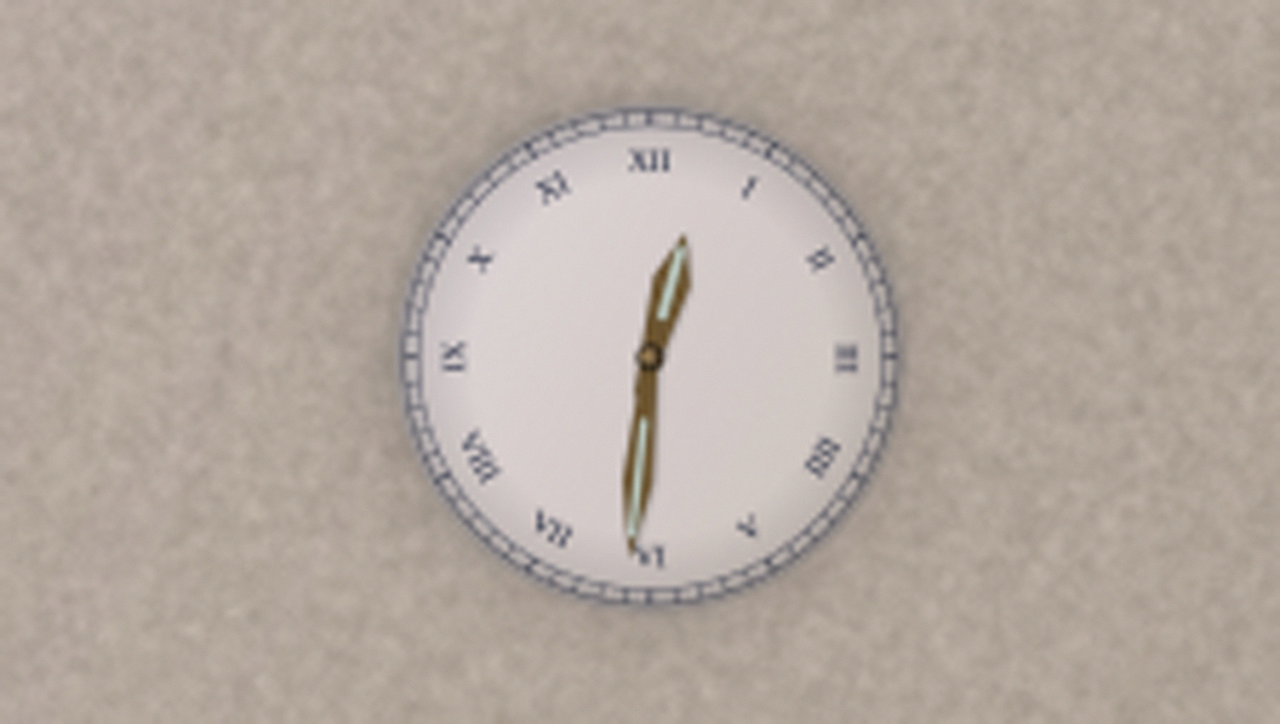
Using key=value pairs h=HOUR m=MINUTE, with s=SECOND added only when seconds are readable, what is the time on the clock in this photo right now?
h=12 m=31
